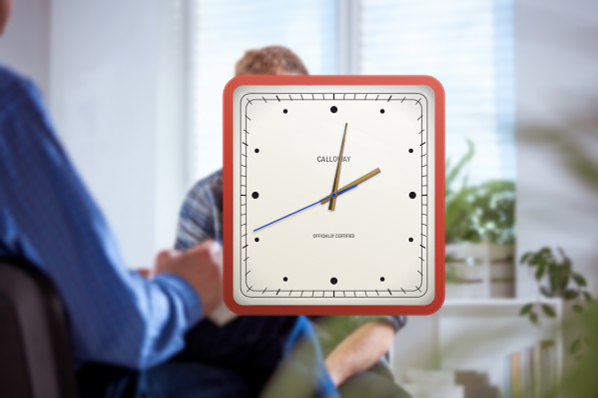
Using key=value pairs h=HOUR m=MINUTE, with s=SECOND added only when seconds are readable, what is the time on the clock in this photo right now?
h=2 m=1 s=41
